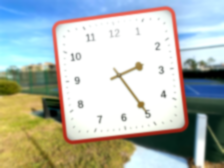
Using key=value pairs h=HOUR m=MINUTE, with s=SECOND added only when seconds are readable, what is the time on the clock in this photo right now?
h=2 m=25
